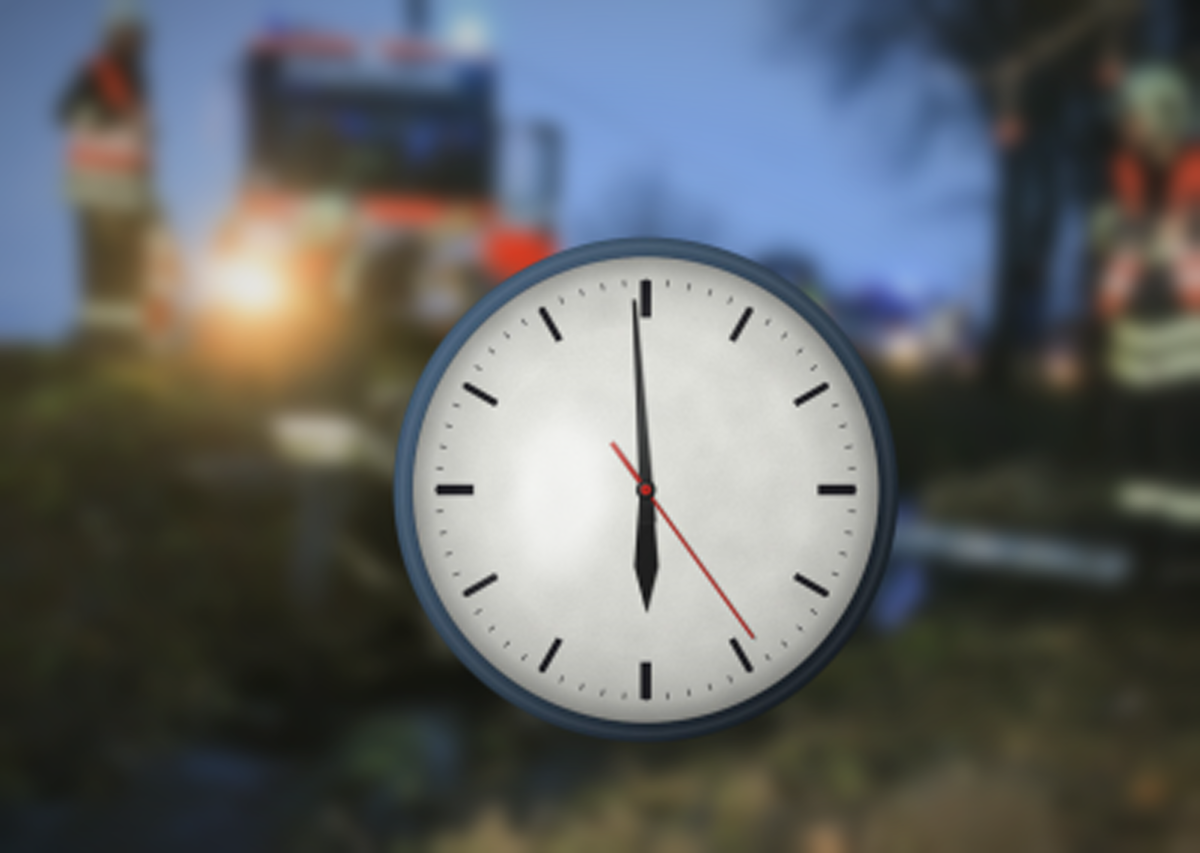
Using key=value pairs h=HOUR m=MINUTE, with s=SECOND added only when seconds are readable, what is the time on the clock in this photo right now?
h=5 m=59 s=24
